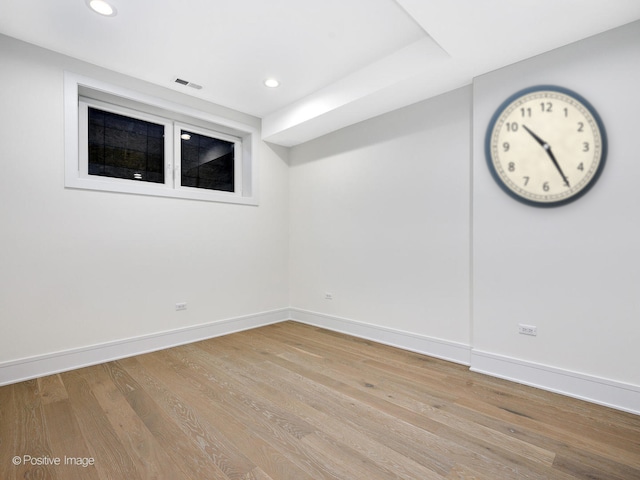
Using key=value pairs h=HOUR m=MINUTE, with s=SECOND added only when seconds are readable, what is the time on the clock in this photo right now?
h=10 m=25
